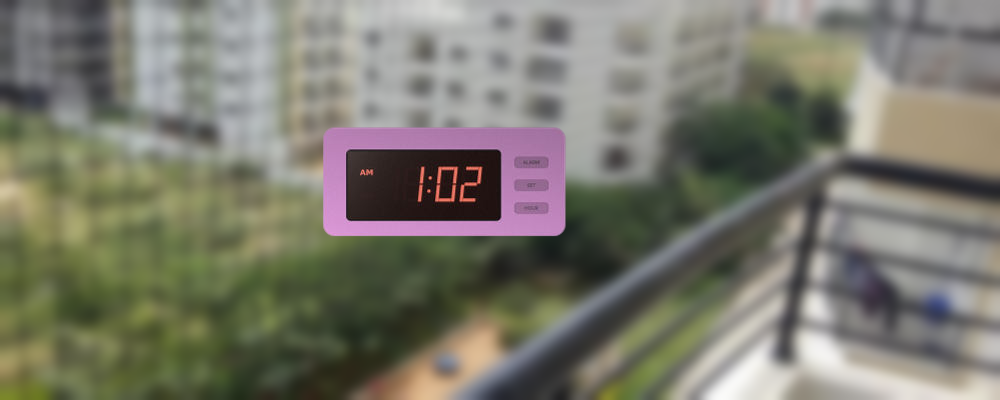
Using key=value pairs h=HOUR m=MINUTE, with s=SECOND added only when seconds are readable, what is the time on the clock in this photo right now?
h=1 m=2
